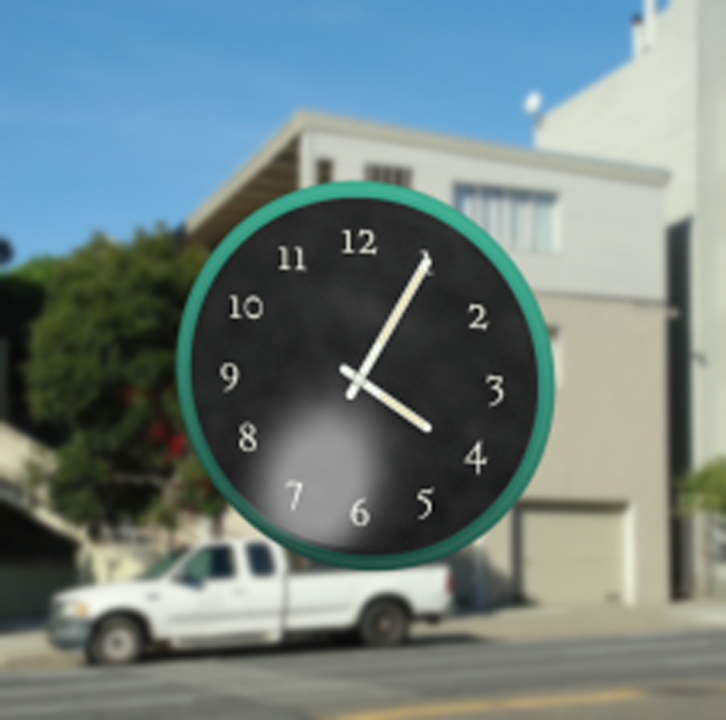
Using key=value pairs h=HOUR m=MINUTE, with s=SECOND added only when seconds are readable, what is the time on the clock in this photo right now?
h=4 m=5
